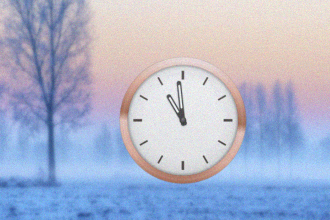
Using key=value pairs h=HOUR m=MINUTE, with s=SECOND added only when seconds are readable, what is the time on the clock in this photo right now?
h=10 m=59
